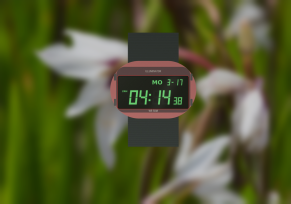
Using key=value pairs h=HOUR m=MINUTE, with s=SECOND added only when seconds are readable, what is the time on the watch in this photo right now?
h=4 m=14 s=38
